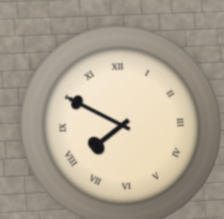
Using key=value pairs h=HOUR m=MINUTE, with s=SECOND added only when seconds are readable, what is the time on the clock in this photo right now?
h=7 m=50
